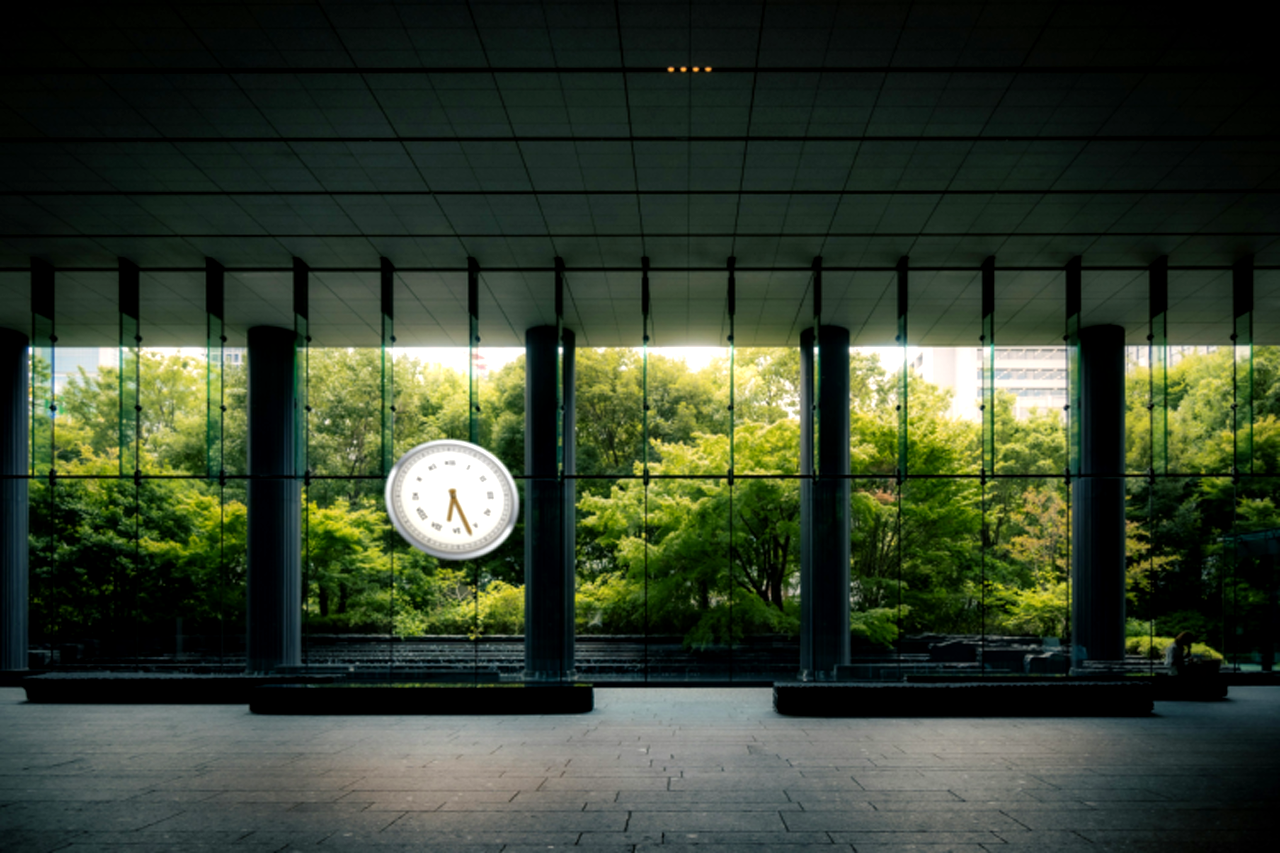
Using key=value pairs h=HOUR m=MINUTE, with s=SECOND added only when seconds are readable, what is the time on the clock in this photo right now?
h=6 m=27
